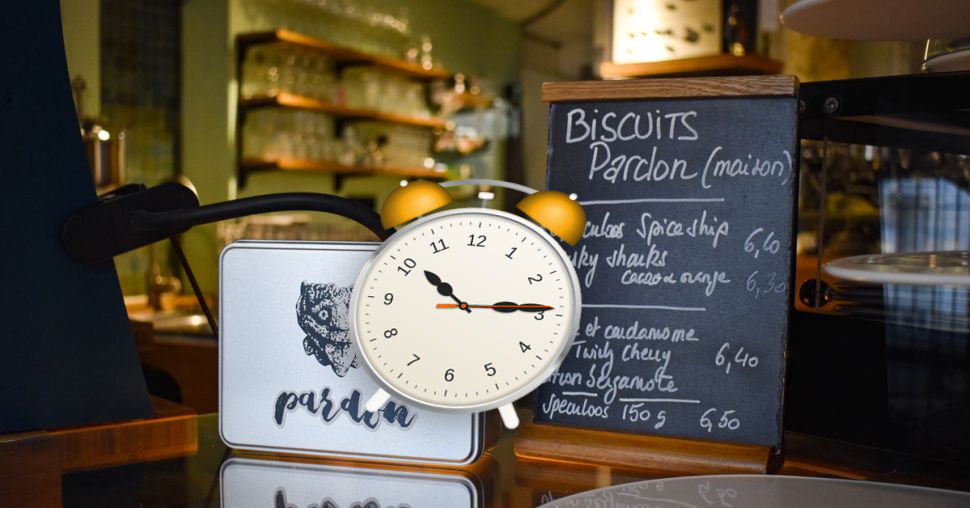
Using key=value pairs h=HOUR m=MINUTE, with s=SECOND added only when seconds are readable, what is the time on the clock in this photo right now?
h=10 m=14 s=14
